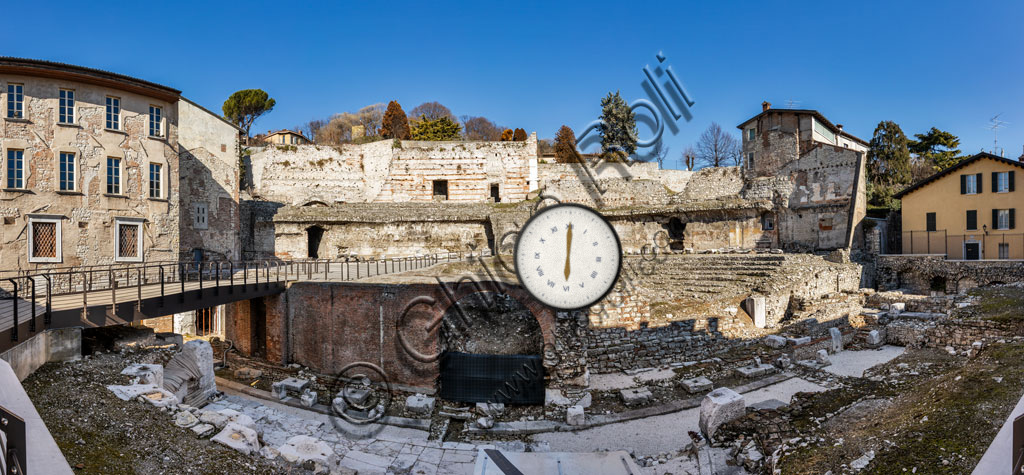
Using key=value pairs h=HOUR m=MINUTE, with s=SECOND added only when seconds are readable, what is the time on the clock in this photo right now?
h=6 m=0
